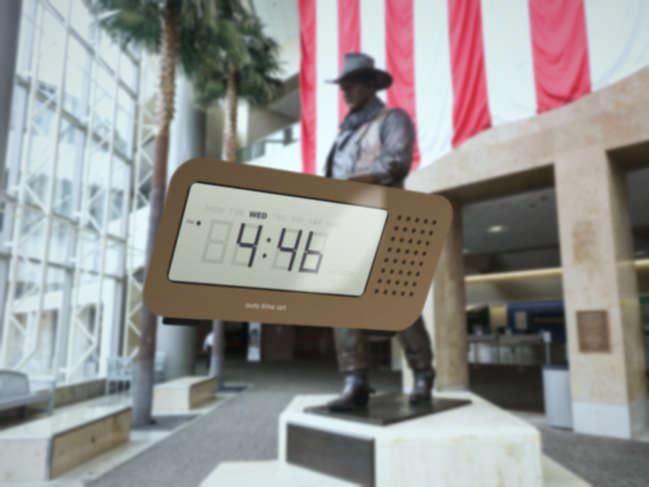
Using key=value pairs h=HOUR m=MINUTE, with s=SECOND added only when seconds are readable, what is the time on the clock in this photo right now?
h=4 m=46
